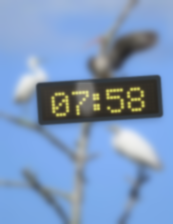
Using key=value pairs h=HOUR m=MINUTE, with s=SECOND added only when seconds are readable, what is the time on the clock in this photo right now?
h=7 m=58
